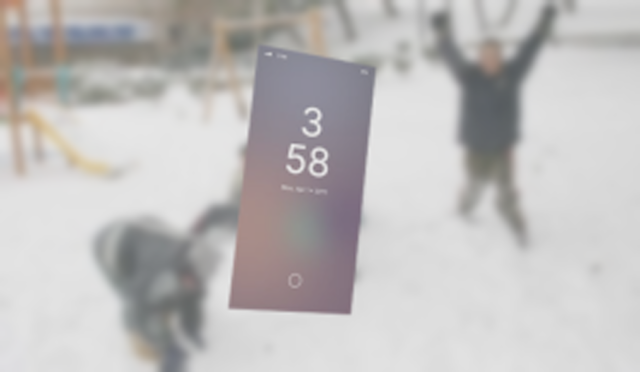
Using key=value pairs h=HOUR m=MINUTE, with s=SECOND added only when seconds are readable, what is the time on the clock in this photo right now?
h=3 m=58
